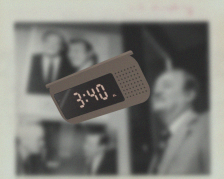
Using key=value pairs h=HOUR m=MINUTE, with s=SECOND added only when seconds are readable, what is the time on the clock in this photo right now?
h=3 m=40
